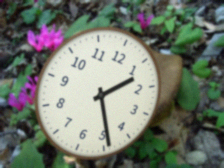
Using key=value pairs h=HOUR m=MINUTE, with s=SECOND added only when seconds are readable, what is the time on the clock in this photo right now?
h=1 m=24
